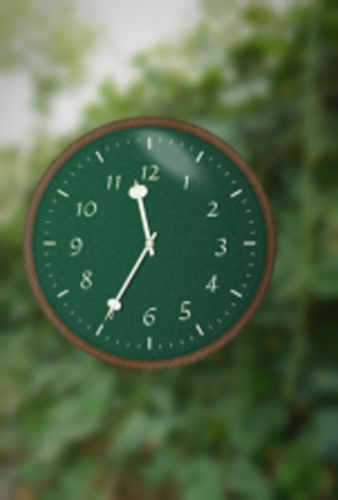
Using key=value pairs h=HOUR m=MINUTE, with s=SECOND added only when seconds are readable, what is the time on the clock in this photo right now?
h=11 m=35
